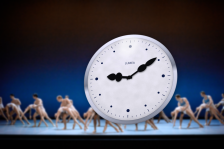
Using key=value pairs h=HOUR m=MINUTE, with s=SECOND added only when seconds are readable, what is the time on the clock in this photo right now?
h=9 m=9
